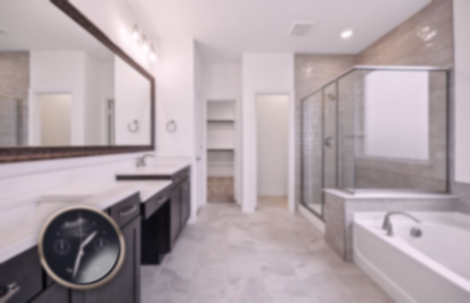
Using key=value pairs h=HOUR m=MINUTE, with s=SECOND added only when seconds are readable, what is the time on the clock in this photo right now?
h=1 m=33
